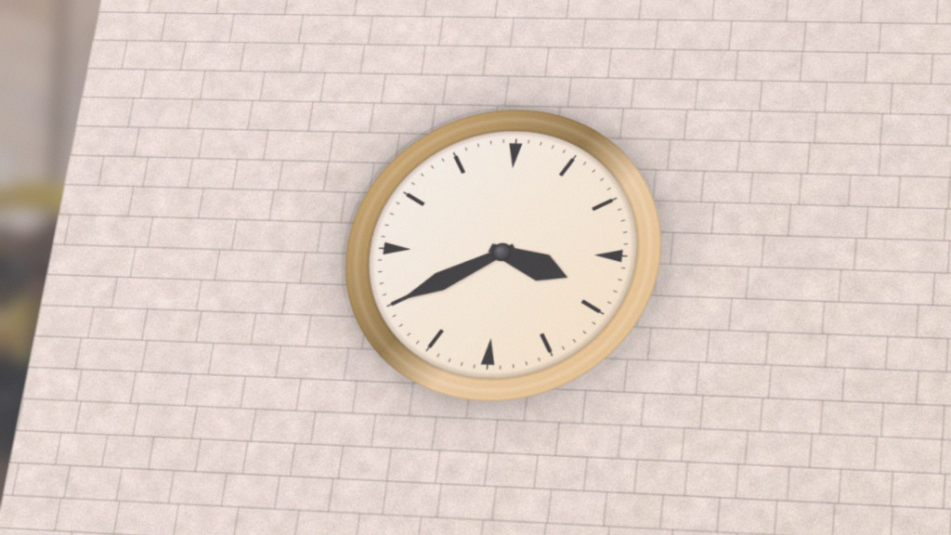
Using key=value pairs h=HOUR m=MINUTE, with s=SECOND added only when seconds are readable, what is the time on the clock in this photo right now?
h=3 m=40
